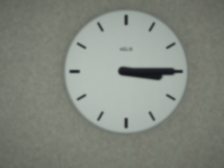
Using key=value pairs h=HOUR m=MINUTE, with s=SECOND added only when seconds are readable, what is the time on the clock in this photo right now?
h=3 m=15
